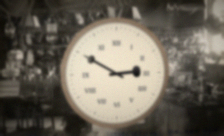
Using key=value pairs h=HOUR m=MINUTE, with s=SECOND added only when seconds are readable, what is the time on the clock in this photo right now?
h=2 m=50
